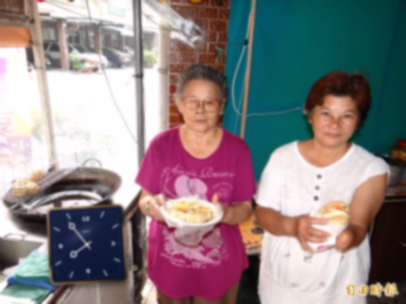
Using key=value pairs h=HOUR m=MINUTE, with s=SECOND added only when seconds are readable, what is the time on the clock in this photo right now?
h=7 m=54
